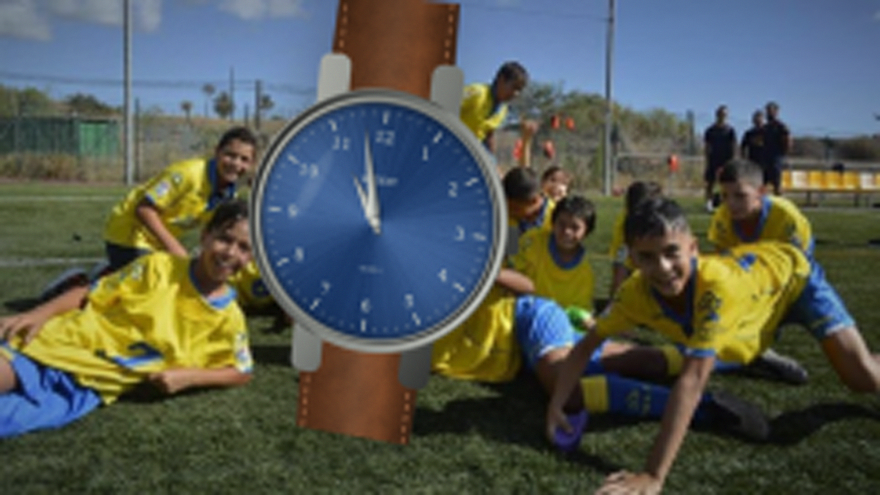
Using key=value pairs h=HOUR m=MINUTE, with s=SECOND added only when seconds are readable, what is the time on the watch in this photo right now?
h=10 m=58
